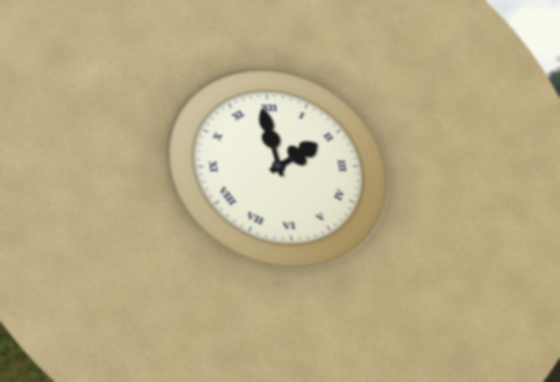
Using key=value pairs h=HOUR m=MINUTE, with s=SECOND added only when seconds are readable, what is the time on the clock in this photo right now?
h=1 m=59
